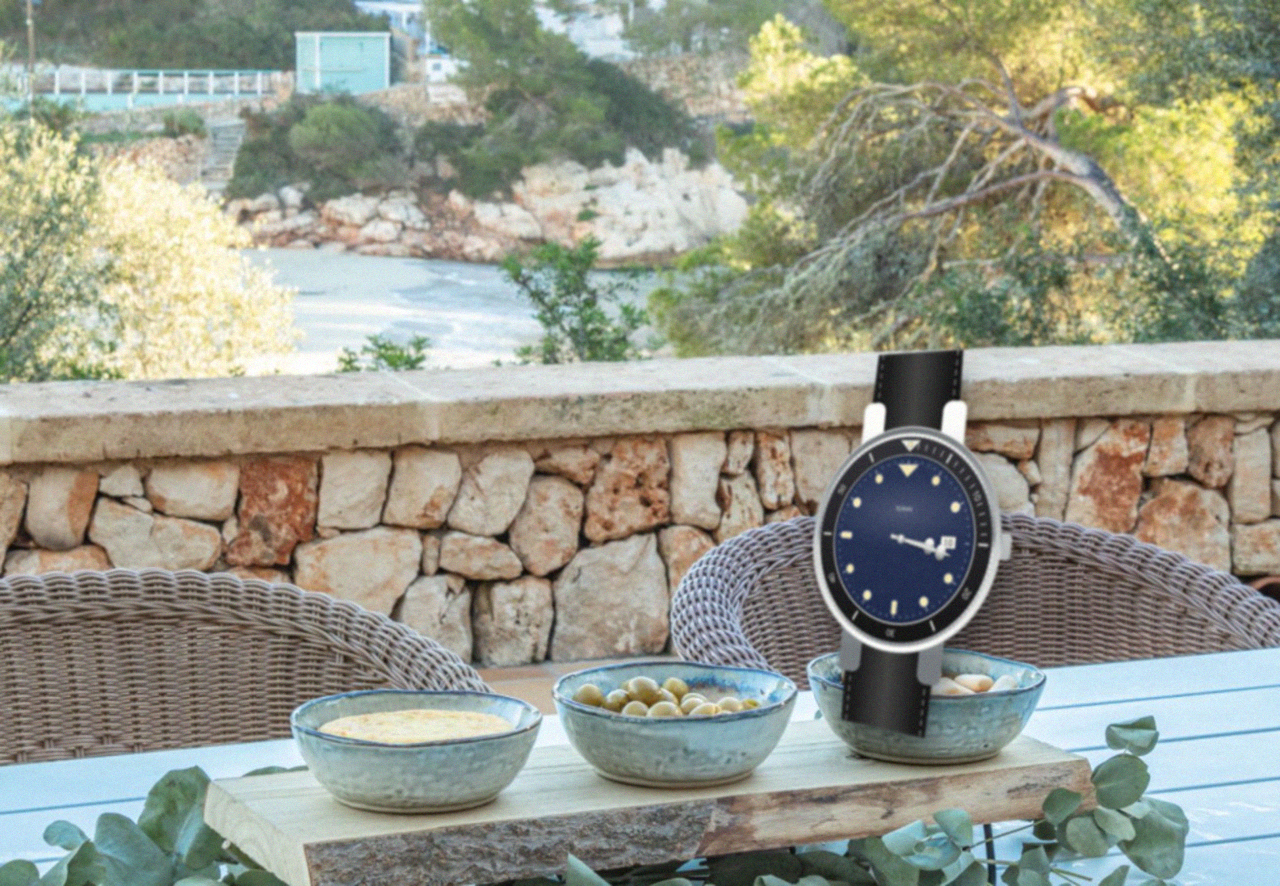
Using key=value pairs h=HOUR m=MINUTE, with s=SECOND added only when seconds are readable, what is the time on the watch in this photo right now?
h=3 m=17
